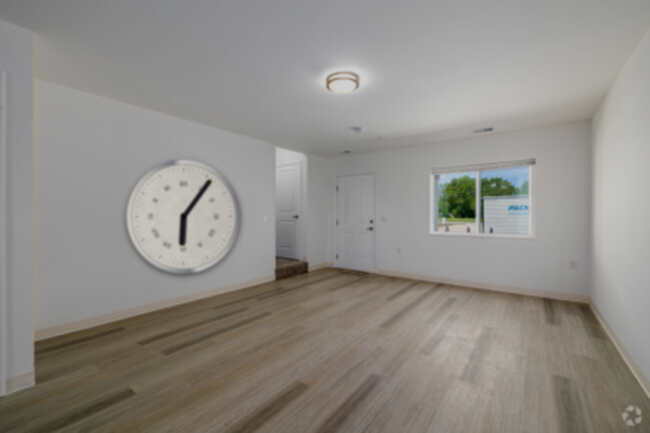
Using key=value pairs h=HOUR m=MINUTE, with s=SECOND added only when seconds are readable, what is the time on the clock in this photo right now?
h=6 m=6
